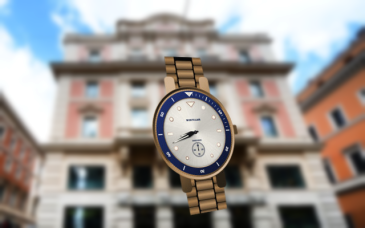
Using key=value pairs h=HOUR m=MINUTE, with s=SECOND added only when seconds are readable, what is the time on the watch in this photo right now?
h=8 m=42
